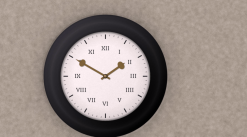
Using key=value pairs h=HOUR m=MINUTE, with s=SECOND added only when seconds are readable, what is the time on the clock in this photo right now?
h=1 m=50
